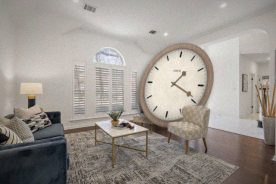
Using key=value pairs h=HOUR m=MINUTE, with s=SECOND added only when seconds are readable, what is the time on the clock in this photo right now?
h=1 m=19
